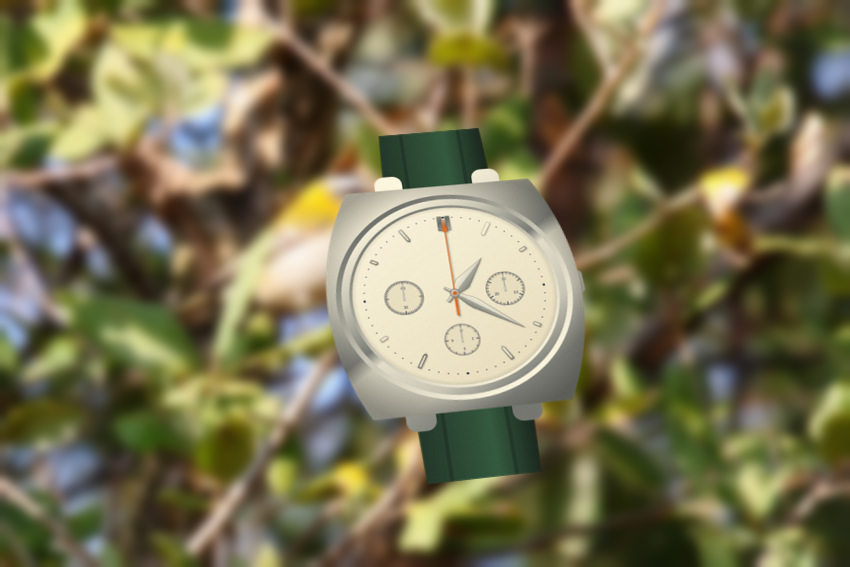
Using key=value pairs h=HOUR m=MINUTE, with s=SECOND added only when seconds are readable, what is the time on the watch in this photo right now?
h=1 m=21
